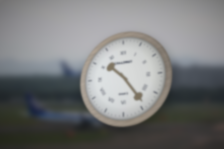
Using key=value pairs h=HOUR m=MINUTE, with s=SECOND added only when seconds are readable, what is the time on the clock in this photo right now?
h=10 m=24
